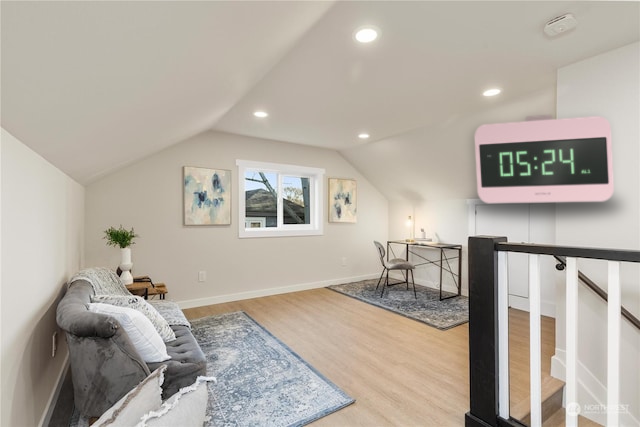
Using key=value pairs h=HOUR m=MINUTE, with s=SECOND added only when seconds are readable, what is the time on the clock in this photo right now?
h=5 m=24
